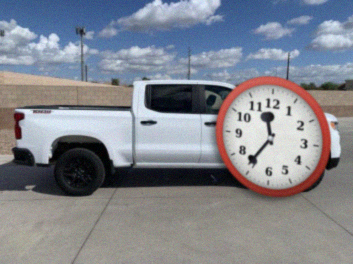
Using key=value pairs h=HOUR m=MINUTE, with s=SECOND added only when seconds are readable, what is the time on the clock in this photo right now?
h=11 m=36
